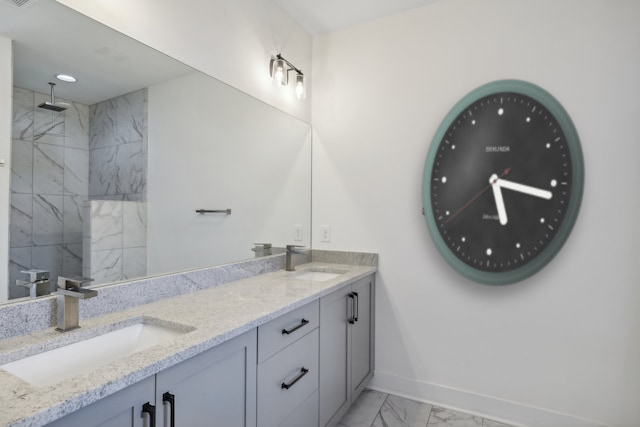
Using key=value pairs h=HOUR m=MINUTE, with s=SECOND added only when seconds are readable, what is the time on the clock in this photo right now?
h=5 m=16 s=39
